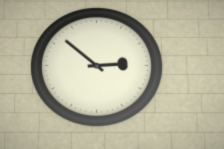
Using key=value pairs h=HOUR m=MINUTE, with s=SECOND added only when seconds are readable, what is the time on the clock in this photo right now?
h=2 m=52
